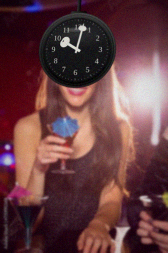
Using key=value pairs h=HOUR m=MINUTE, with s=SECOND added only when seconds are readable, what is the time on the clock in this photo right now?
h=10 m=2
